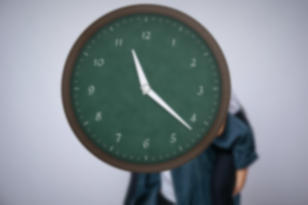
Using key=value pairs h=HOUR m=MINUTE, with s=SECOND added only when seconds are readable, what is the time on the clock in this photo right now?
h=11 m=22
